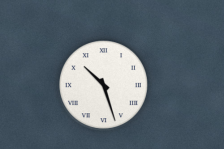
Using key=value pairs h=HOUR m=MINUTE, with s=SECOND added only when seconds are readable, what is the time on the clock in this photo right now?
h=10 m=27
